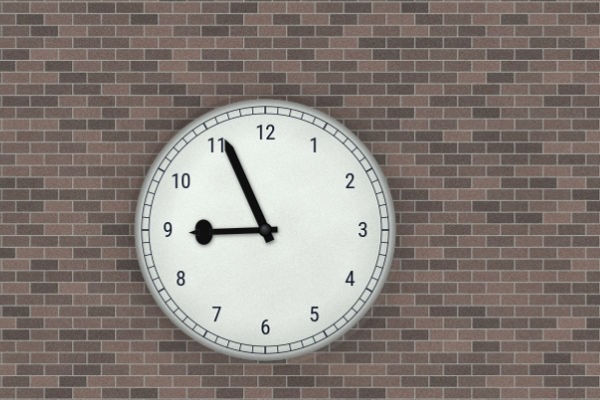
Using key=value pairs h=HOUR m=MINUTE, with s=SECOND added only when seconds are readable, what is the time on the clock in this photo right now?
h=8 m=56
